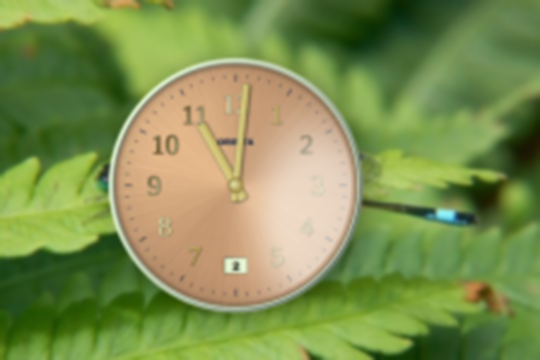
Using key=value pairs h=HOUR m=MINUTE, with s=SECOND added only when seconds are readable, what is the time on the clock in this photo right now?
h=11 m=1
